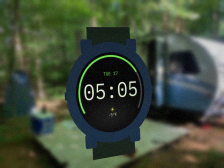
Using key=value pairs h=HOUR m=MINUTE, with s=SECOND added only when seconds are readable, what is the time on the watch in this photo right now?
h=5 m=5
